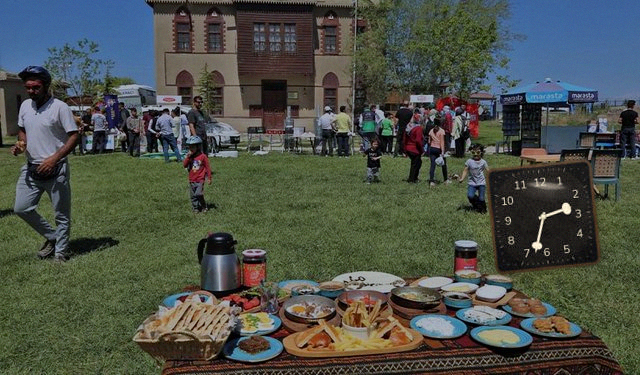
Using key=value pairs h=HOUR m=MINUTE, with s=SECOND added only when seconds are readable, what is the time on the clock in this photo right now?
h=2 m=33
